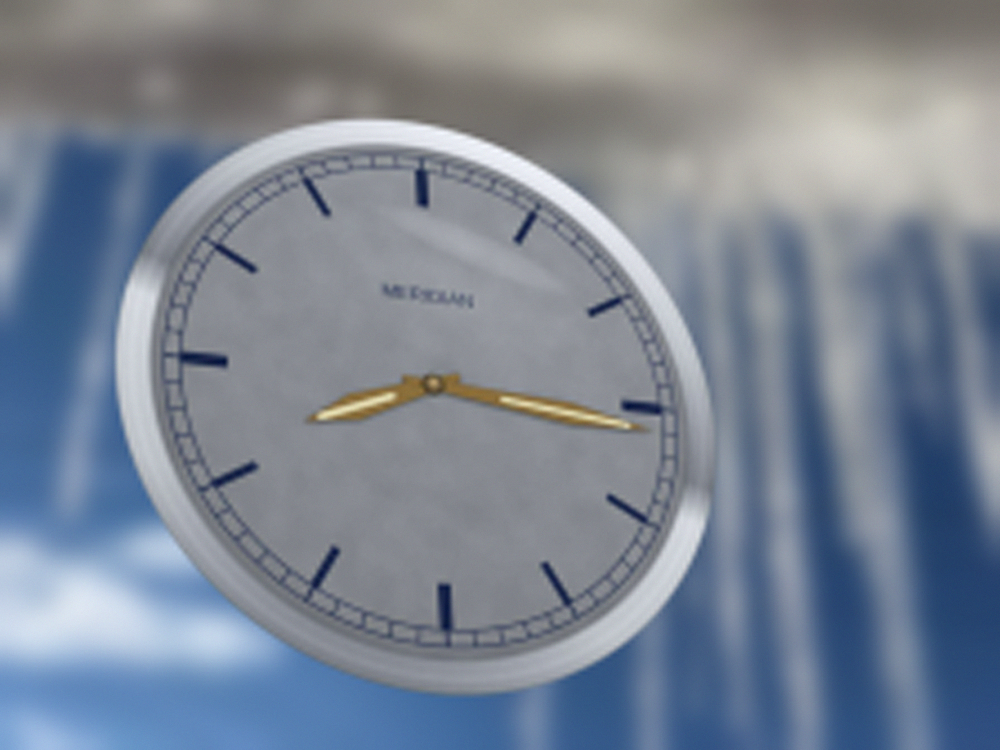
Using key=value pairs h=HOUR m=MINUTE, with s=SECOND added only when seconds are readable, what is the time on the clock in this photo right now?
h=8 m=16
